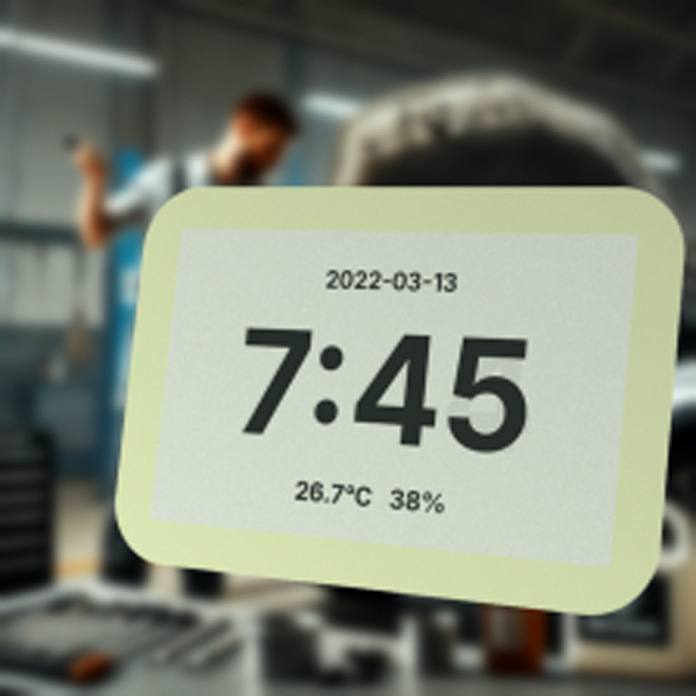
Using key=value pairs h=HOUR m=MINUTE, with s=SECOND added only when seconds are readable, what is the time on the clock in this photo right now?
h=7 m=45
